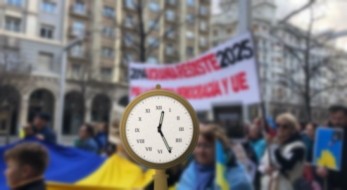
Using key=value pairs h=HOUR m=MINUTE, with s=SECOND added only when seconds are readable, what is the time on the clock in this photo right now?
h=12 m=26
